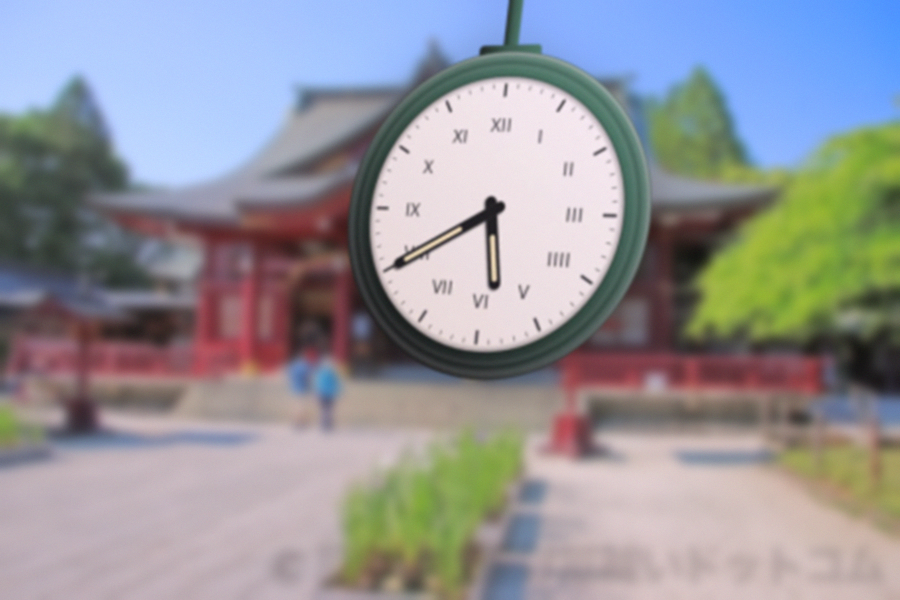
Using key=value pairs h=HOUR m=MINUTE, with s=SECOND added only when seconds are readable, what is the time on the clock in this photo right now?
h=5 m=40
